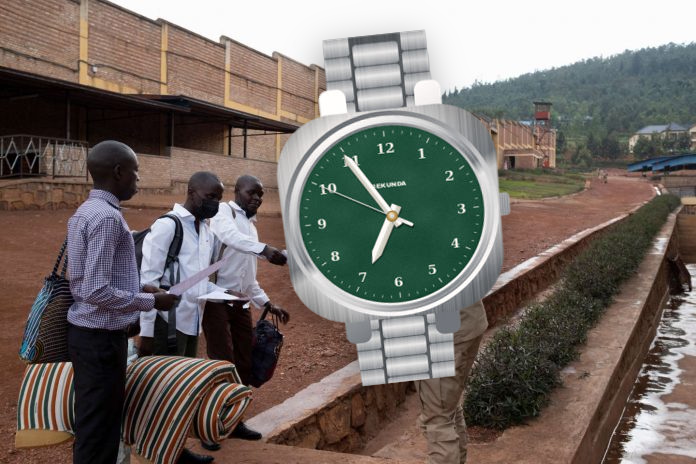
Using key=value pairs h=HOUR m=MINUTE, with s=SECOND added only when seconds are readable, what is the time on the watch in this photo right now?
h=6 m=54 s=50
